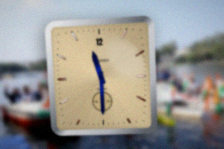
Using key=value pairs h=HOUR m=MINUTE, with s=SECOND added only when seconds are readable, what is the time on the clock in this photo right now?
h=11 m=30
